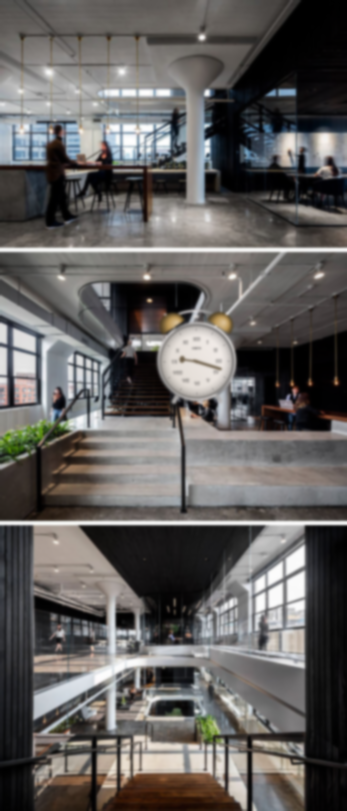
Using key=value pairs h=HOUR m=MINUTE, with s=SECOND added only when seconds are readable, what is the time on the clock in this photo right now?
h=9 m=18
